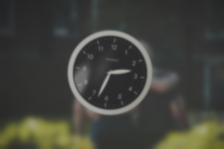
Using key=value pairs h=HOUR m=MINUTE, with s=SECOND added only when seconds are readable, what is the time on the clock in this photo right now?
h=2 m=33
